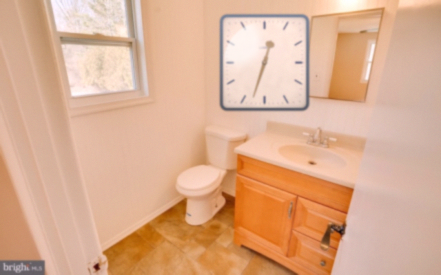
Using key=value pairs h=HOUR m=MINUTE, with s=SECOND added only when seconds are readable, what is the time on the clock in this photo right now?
h=12 m=33
